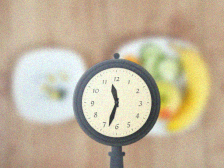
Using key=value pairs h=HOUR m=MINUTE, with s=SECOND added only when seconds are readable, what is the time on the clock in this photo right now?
h=11 m=33
